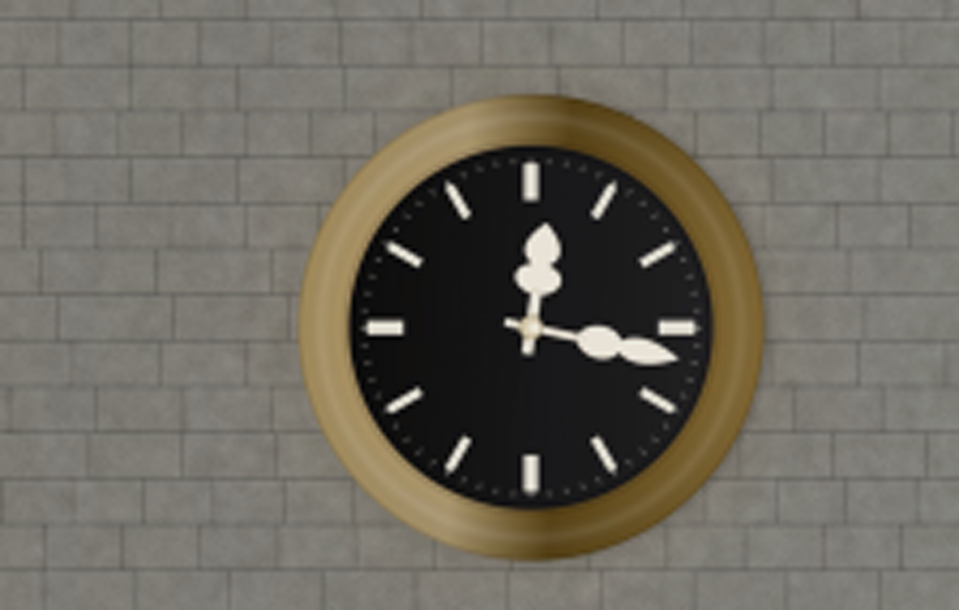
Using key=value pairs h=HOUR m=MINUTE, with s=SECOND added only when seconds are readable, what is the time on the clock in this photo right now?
h=12 m=17
